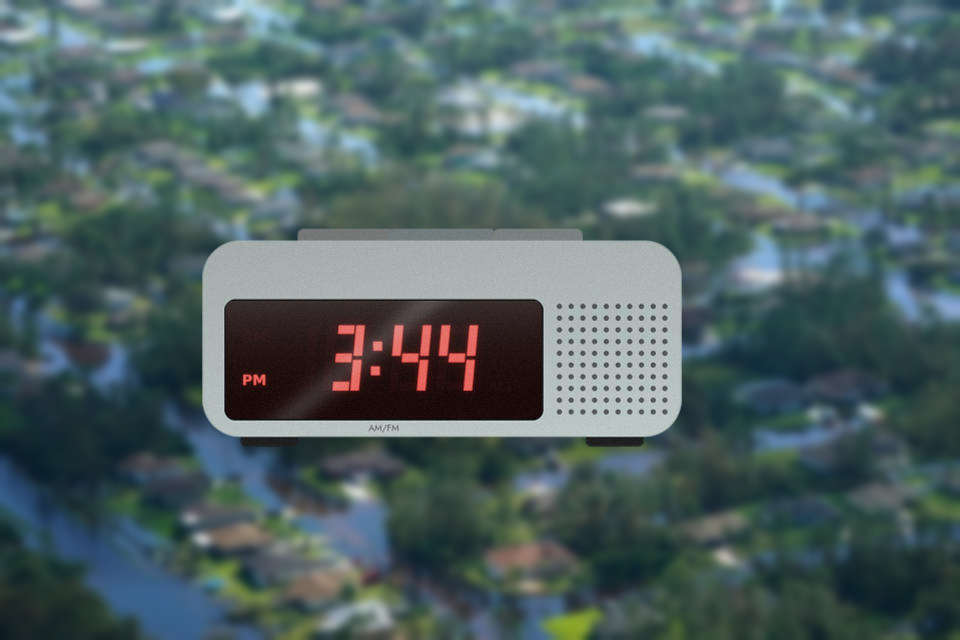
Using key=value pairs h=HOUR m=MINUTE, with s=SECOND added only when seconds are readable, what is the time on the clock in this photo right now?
h=3 m=44
